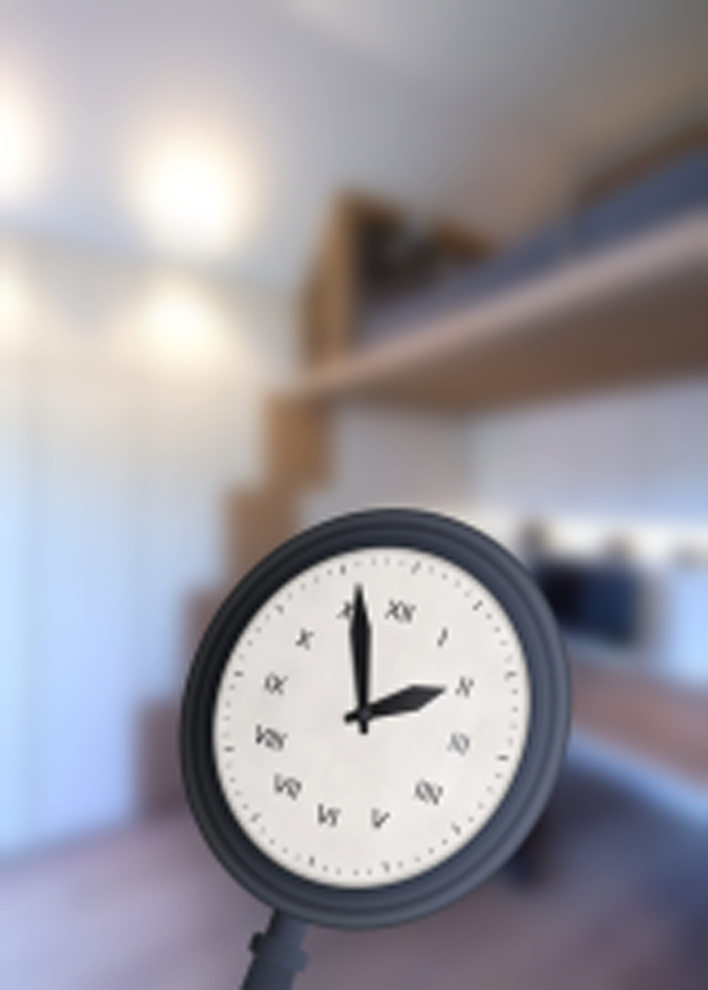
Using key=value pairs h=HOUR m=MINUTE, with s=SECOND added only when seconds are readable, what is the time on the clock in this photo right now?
h=1 m=56
